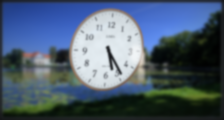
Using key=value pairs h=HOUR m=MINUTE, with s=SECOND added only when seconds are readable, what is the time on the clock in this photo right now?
h=5 m=24
